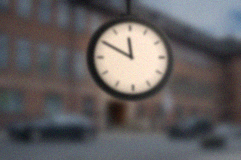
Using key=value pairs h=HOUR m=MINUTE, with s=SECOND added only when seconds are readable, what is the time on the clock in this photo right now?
h=11 m=50
